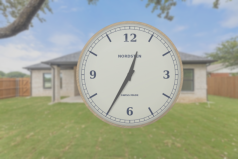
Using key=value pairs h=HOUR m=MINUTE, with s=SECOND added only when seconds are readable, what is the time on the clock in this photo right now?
h=12 m=35
